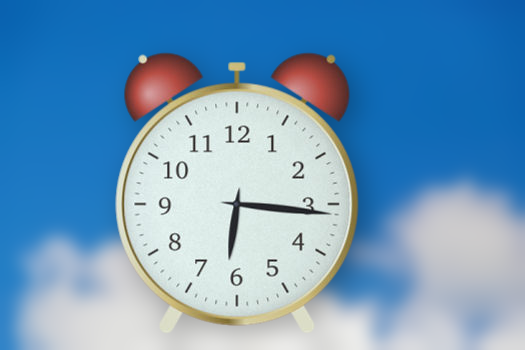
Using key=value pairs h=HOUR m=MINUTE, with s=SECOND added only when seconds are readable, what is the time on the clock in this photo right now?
h=6 m=16
